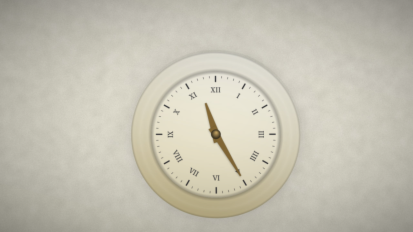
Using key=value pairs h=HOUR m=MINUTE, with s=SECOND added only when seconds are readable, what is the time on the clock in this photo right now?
h=11 m=25
